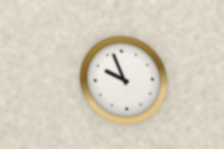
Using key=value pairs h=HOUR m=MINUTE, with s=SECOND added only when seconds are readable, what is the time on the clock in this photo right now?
h=9 m=57
